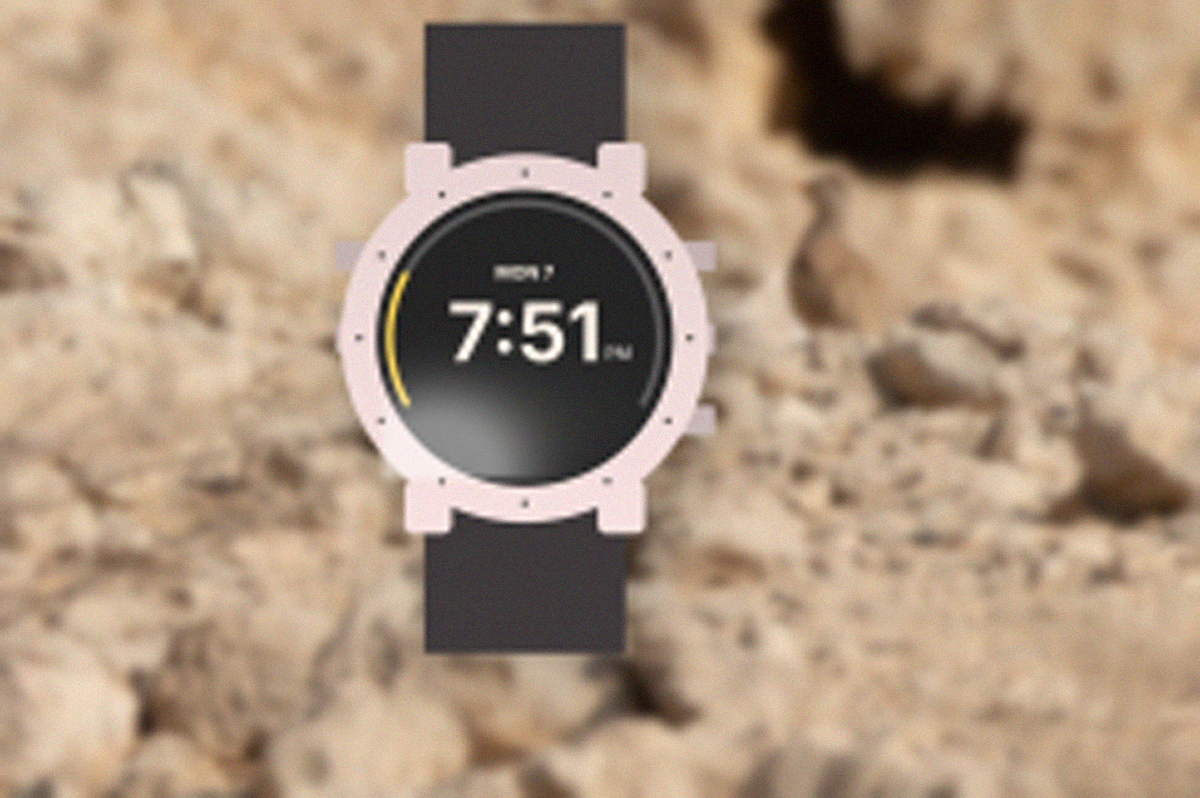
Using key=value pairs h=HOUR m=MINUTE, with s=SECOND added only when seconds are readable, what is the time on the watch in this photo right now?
h=7 m=51
